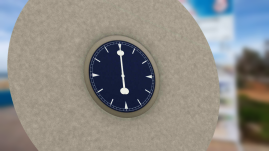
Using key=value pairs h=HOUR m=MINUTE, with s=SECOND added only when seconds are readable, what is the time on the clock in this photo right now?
h=6 m=0
